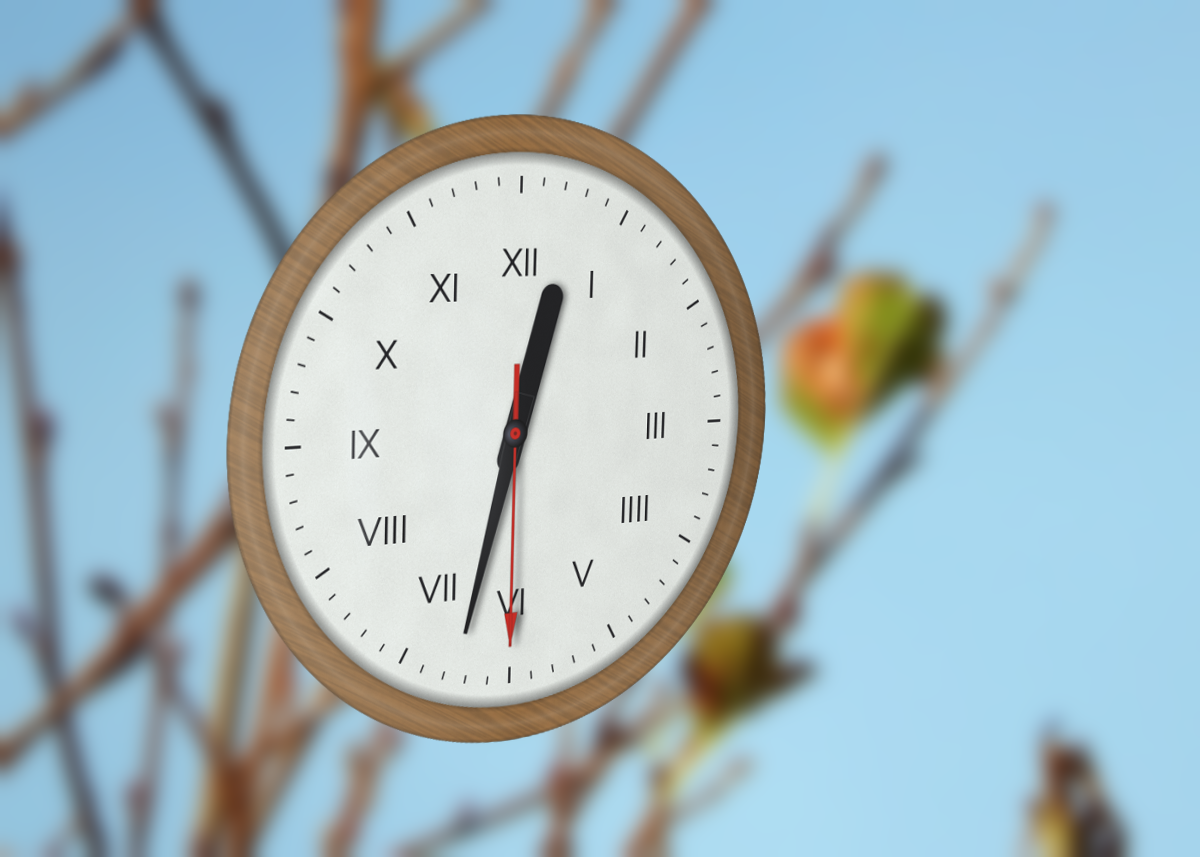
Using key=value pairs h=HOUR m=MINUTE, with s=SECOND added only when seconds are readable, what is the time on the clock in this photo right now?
h=12 m=32 s=30
